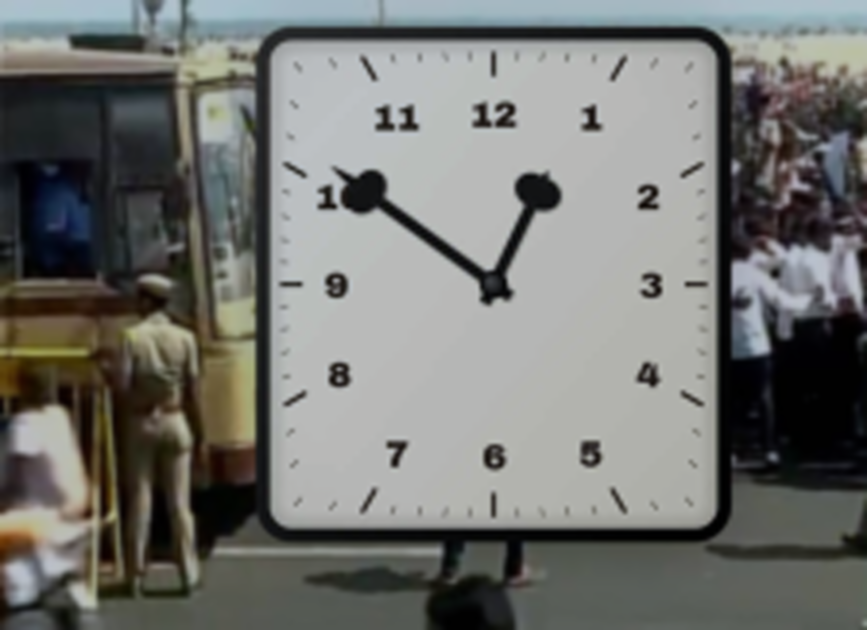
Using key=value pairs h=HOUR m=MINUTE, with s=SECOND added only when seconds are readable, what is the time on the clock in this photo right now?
h=12 m=51
